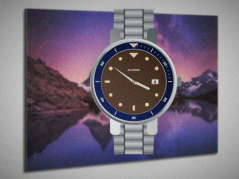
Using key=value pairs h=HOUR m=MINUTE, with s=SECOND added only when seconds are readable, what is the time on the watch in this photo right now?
h=3 m=51
